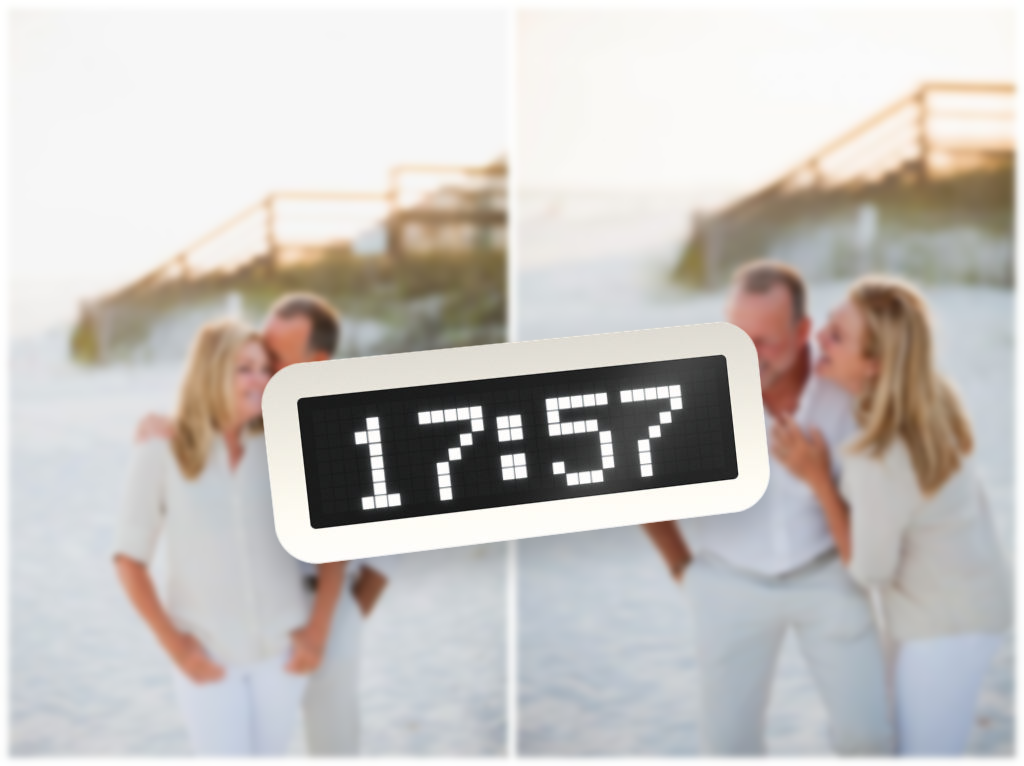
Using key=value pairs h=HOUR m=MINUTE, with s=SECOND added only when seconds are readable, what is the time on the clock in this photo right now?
h=17 m=57
